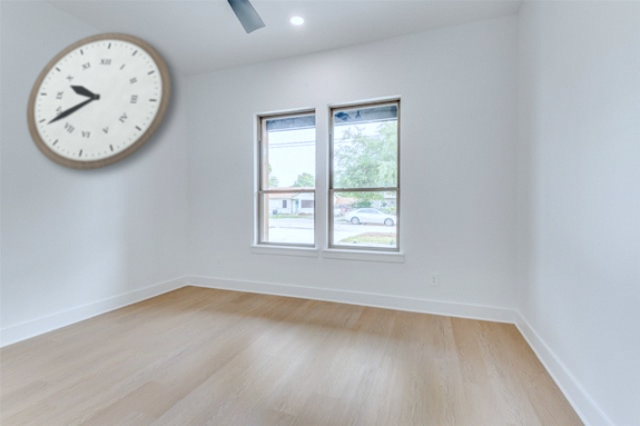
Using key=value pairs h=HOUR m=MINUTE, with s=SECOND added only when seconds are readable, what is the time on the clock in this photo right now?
h=9 m=39
